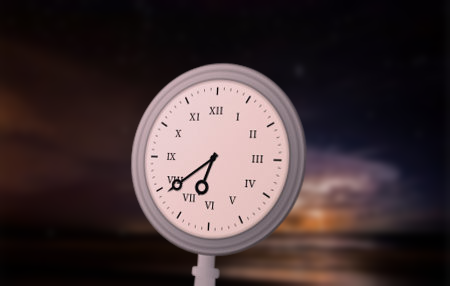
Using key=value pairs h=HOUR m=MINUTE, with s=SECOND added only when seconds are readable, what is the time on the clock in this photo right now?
h=6 m=39
